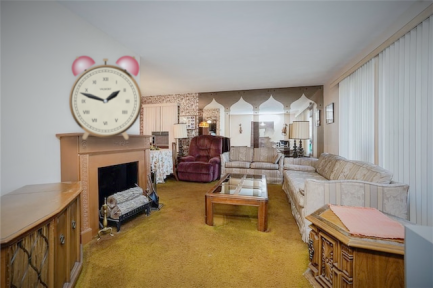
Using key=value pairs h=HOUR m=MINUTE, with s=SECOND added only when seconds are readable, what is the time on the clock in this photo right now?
h=1 m=48
